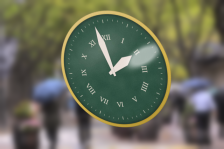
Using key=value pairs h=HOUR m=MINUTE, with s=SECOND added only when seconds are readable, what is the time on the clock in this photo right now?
h=1 m=58
